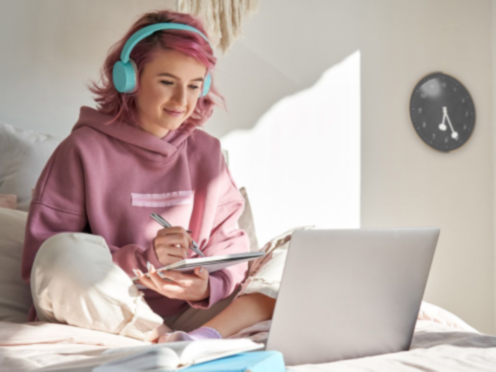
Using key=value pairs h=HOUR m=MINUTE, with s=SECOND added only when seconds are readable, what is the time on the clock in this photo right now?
h=6 m=26
